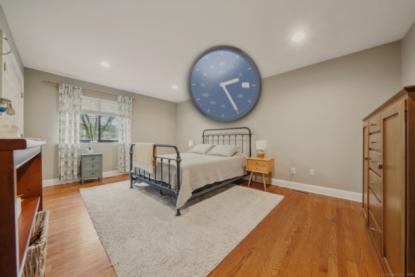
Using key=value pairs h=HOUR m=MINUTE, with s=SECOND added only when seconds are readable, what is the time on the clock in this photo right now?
h=2 m=25
